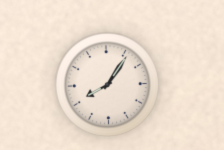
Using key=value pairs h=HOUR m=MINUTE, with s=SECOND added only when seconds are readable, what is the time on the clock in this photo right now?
h=8 m=6
